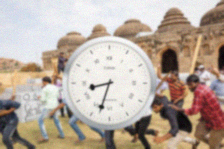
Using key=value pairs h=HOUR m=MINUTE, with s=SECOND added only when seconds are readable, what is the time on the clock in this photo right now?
h=8 m=33
